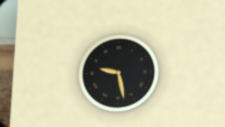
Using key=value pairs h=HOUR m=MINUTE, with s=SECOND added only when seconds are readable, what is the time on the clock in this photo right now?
h=9 m=28
